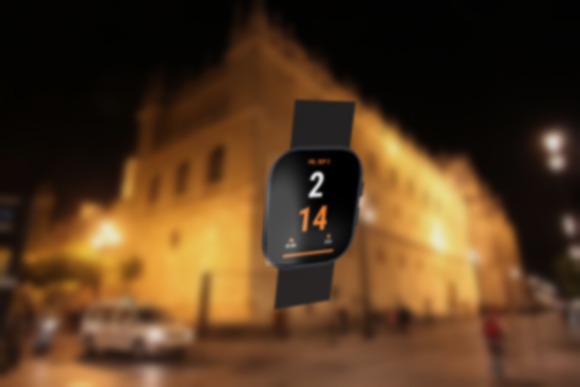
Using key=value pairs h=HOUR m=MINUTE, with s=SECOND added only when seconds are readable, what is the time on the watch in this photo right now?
h=2 m=14
